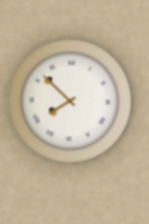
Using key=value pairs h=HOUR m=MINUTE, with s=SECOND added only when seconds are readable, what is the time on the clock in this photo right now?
h=7 m=52
